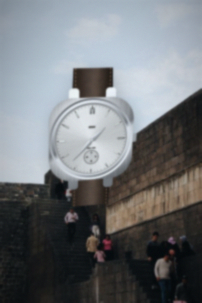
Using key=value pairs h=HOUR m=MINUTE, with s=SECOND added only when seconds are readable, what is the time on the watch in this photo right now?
h=1 m=37
